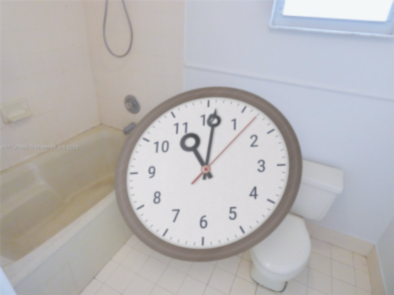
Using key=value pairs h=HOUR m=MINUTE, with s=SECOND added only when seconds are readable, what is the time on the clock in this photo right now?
h=11 m=1 s=7
